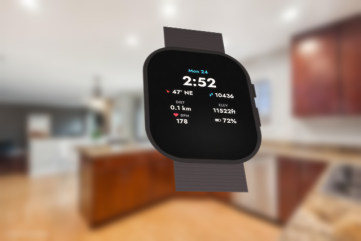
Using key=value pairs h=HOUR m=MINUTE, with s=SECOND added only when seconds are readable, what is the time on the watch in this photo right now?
h=2 m=52
